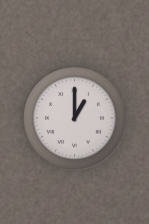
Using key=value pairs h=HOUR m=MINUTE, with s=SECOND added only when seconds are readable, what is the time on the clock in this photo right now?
h=1 m=0
